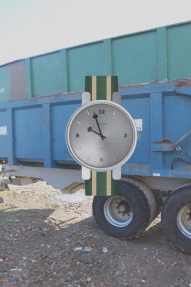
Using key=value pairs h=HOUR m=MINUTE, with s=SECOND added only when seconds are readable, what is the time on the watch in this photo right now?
h=9 m=57
